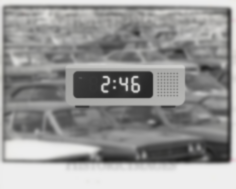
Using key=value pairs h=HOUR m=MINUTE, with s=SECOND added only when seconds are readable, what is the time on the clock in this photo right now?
h=2 m=46
